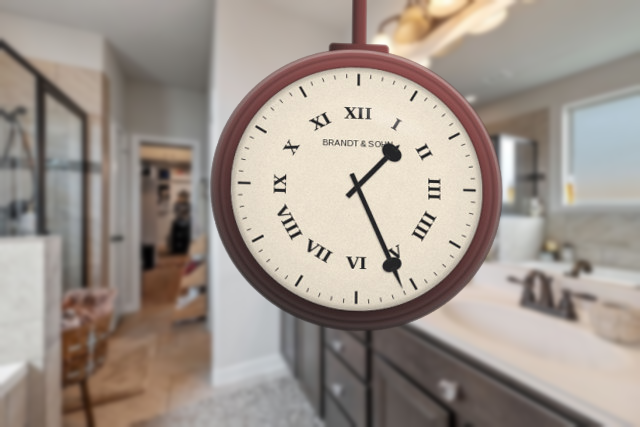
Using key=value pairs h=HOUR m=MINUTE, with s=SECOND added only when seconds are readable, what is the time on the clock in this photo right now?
h=1 m=26
